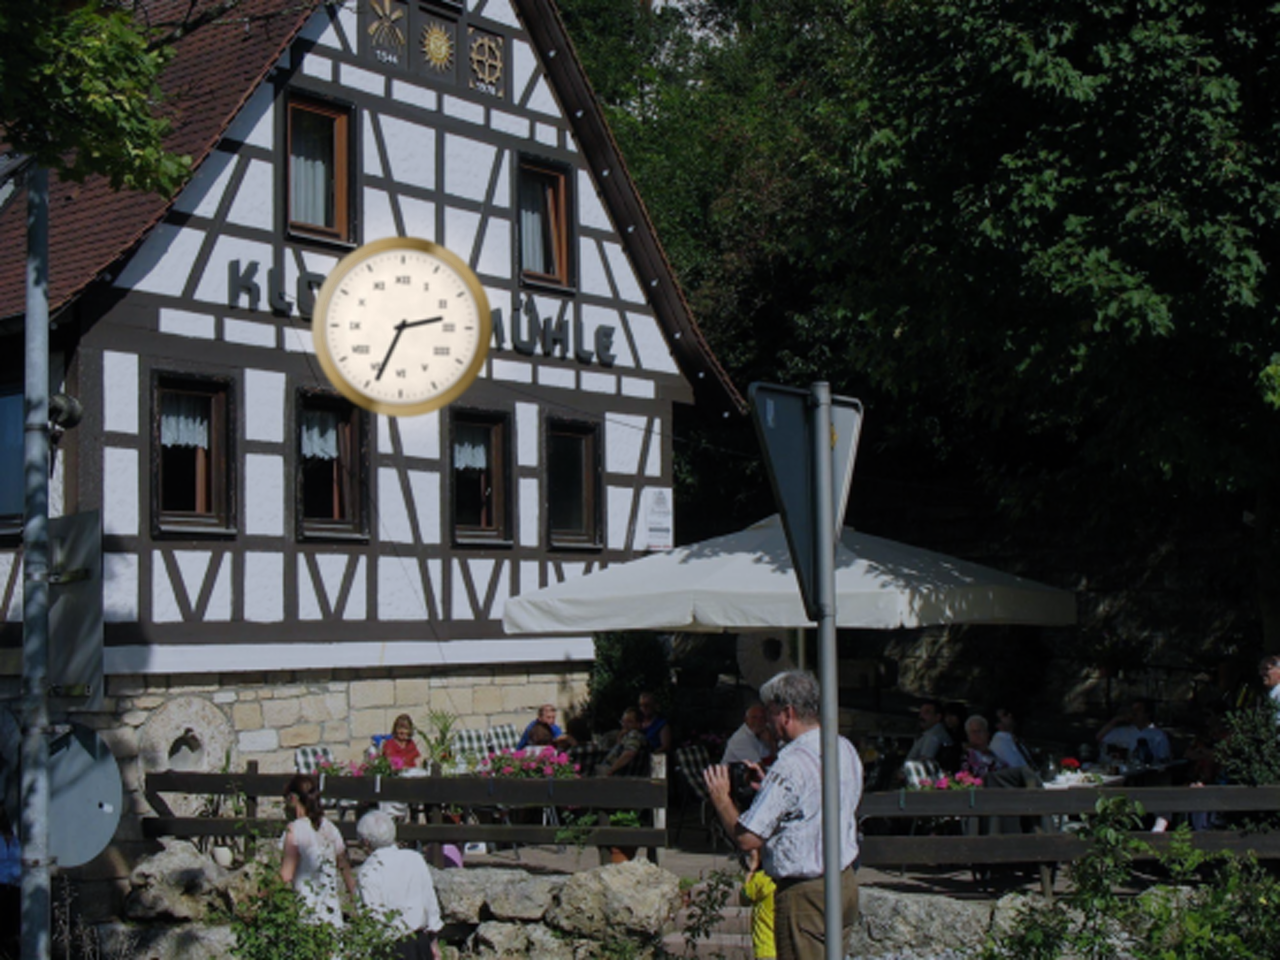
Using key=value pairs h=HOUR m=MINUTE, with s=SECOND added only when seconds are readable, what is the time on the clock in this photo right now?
h=2 m=34
